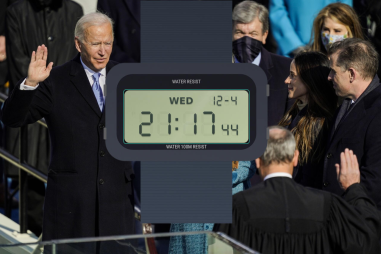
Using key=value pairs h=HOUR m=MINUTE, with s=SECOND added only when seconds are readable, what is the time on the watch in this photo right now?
h=21 m=17 s=44
